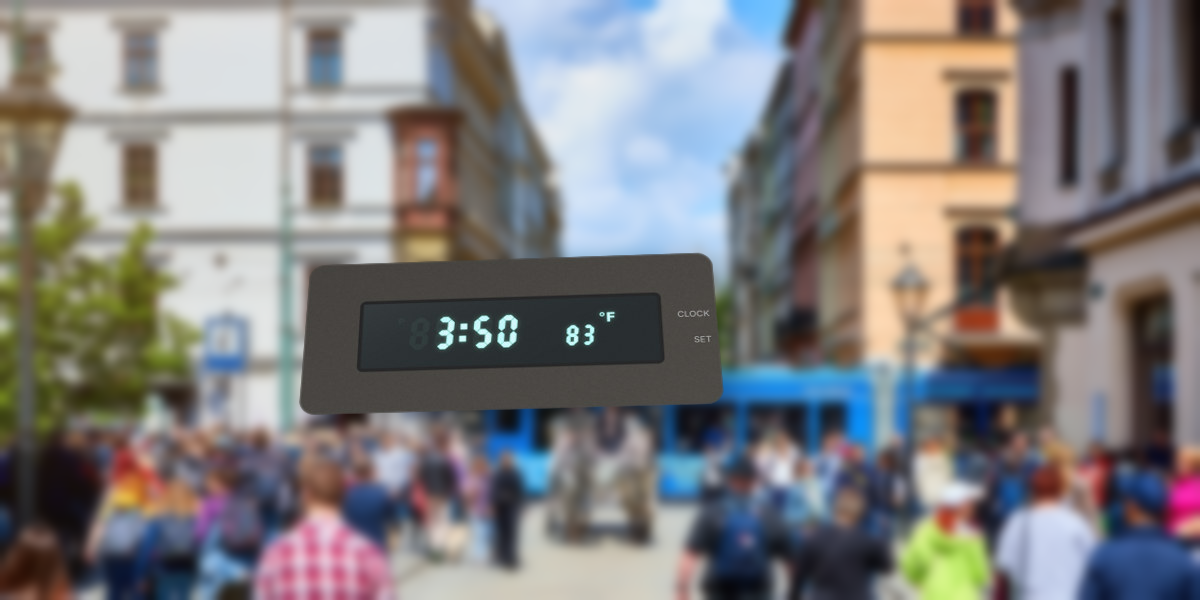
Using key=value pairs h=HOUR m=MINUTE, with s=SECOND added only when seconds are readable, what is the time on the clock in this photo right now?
h=3 m=50
